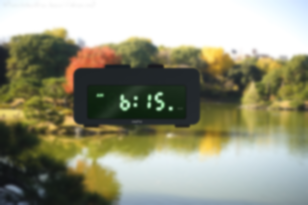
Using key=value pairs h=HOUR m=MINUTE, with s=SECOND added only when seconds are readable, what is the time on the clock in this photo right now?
h=6 m=15
